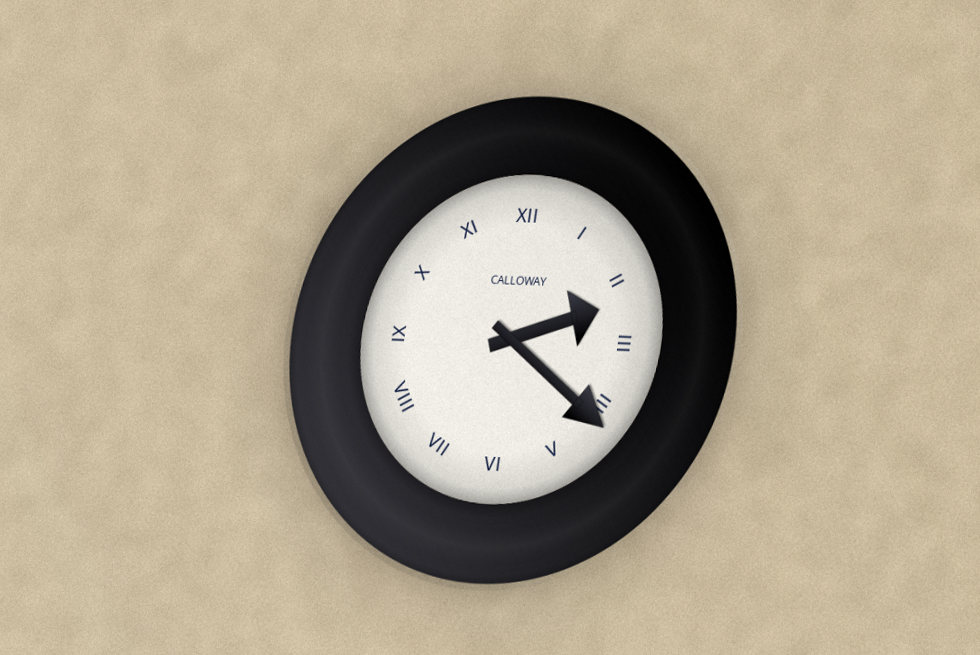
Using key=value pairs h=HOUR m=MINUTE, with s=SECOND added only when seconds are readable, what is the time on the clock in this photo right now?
h=2 m=21
